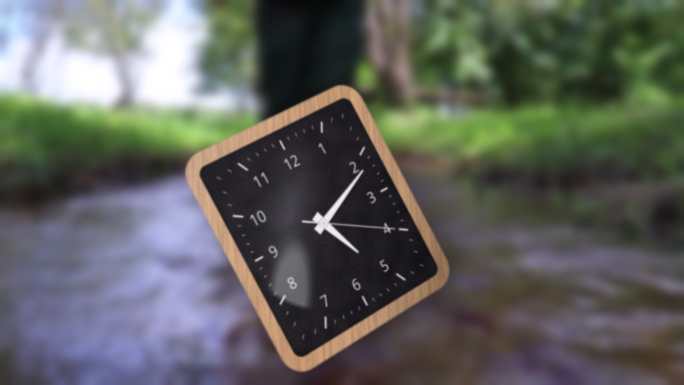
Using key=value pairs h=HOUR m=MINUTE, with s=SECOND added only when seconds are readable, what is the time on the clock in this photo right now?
h=5 m=11 s=20
